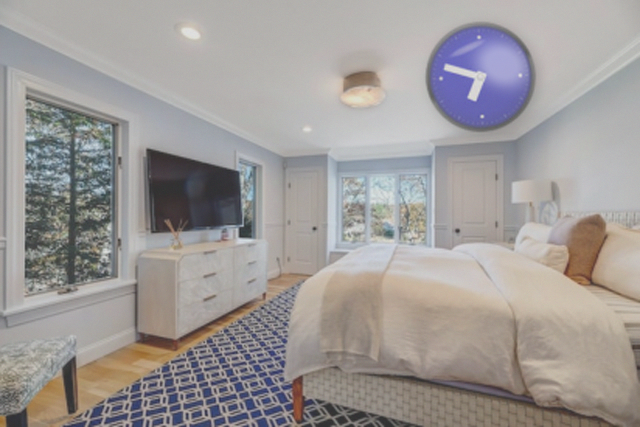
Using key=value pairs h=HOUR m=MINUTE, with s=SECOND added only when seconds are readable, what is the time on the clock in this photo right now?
h=6 m=48
